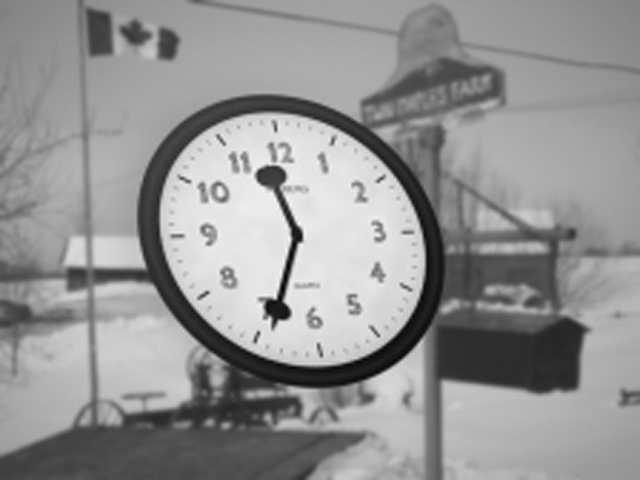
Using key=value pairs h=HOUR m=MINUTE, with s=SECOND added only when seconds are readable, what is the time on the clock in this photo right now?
h=11 m=34
